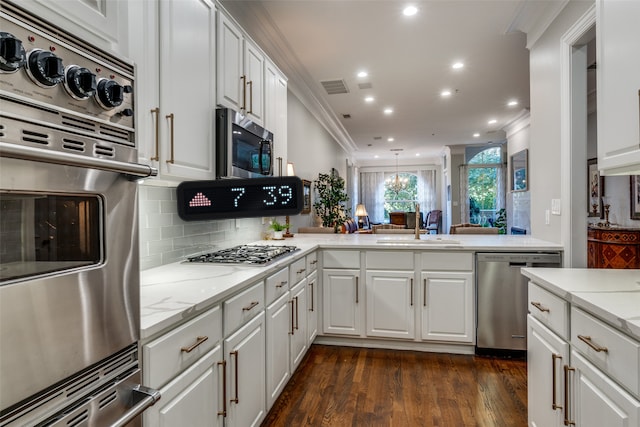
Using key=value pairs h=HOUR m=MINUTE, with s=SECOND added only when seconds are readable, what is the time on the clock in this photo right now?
h=7 m=39
